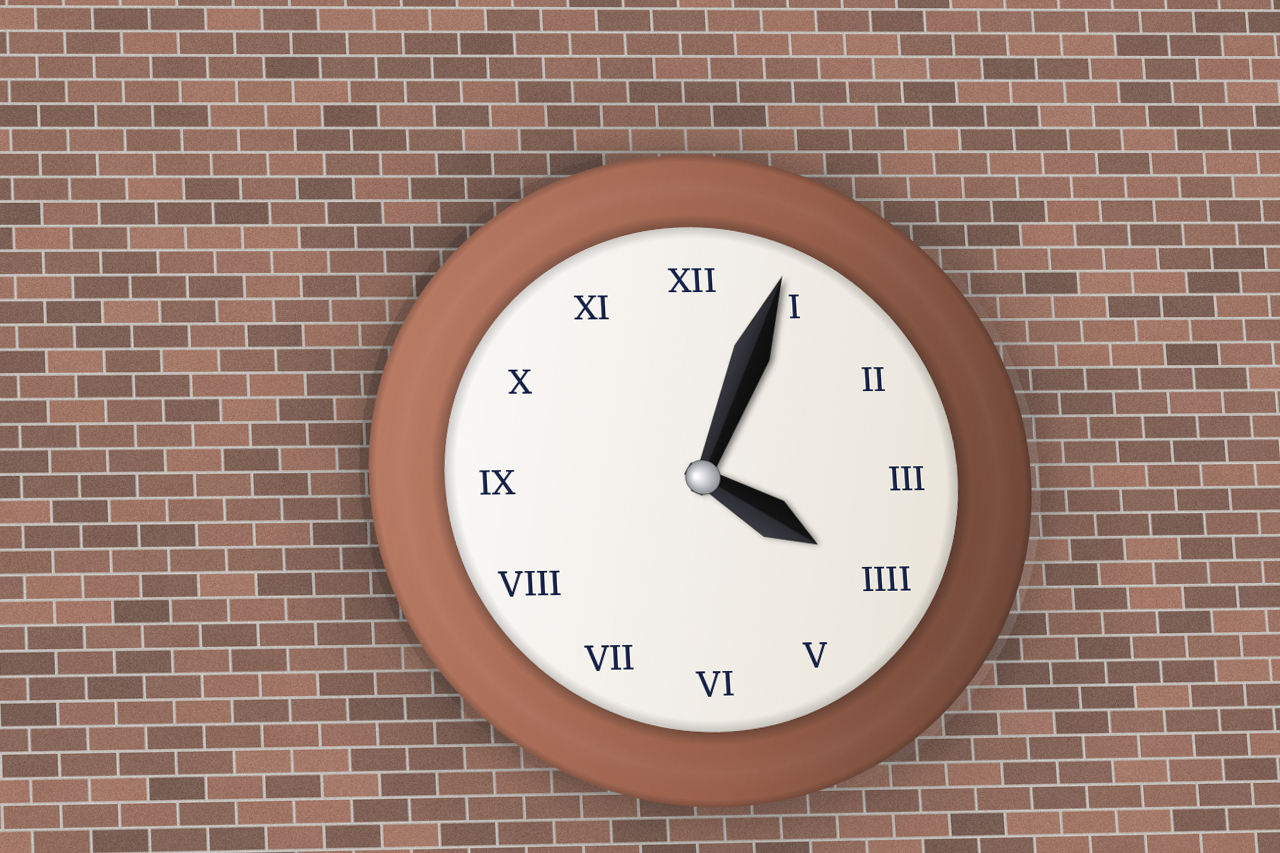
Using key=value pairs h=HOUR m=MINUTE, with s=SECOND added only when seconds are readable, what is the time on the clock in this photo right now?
h=4 m=4
